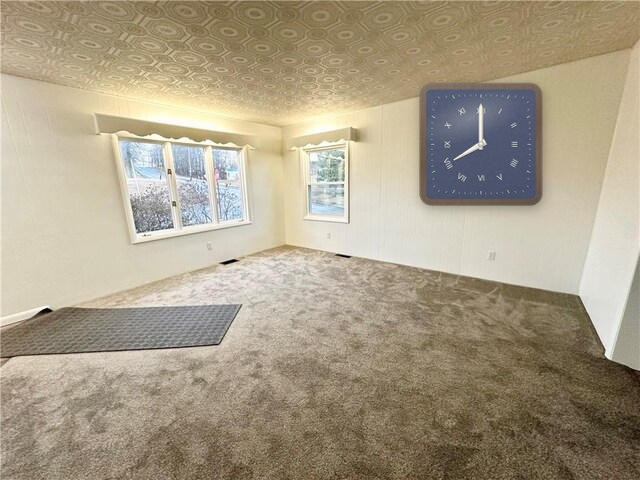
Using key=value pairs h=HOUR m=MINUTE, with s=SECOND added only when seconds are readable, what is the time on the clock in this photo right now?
h=8 m=0
